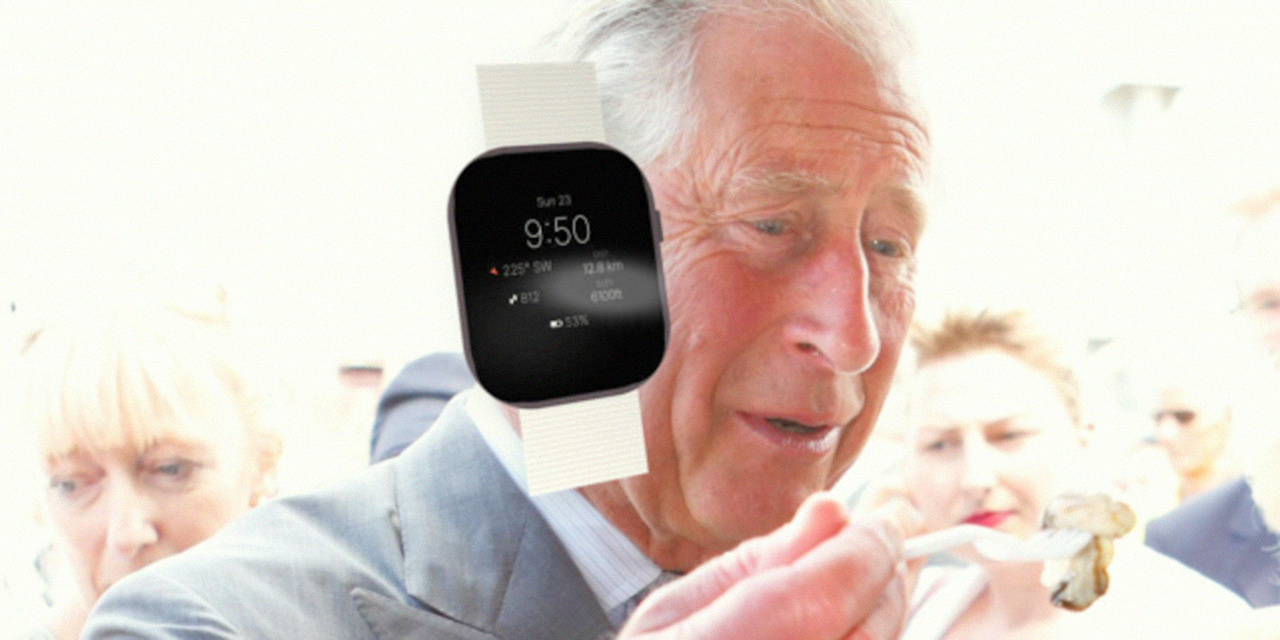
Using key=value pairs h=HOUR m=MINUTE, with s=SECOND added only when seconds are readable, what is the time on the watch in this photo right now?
h=9 m=50
